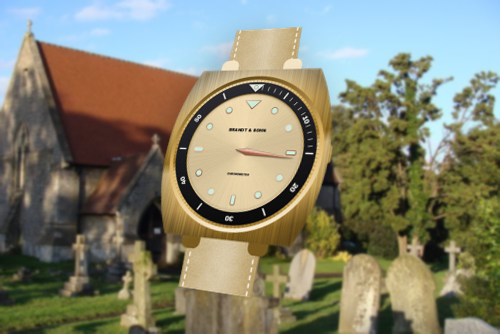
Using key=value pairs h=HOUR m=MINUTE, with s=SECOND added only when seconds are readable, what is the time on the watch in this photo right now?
h=3 m=16
